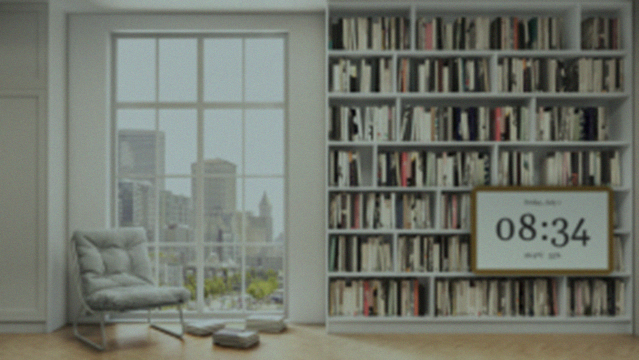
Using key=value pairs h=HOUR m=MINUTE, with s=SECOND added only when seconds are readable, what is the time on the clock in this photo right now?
h=8 m=34
